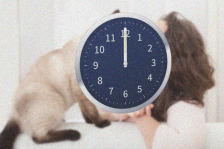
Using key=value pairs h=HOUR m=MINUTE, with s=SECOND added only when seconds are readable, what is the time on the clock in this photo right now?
h=12 m=0
